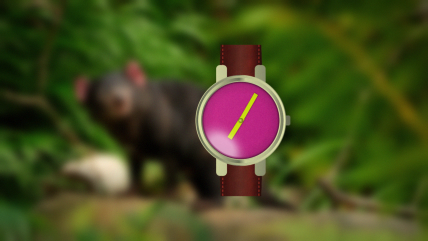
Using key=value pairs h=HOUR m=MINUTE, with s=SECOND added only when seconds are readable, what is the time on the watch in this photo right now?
h=7 m=5
